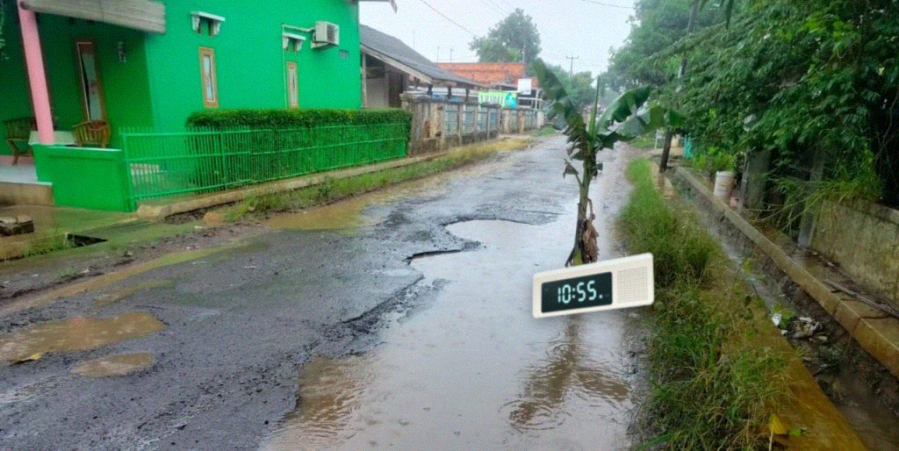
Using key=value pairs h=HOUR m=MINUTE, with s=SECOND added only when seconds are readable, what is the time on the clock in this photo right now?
h=10 m=55
